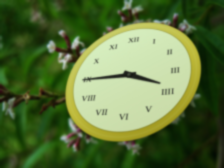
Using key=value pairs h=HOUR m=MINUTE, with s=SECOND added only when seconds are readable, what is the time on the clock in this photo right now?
h=3 m=45
